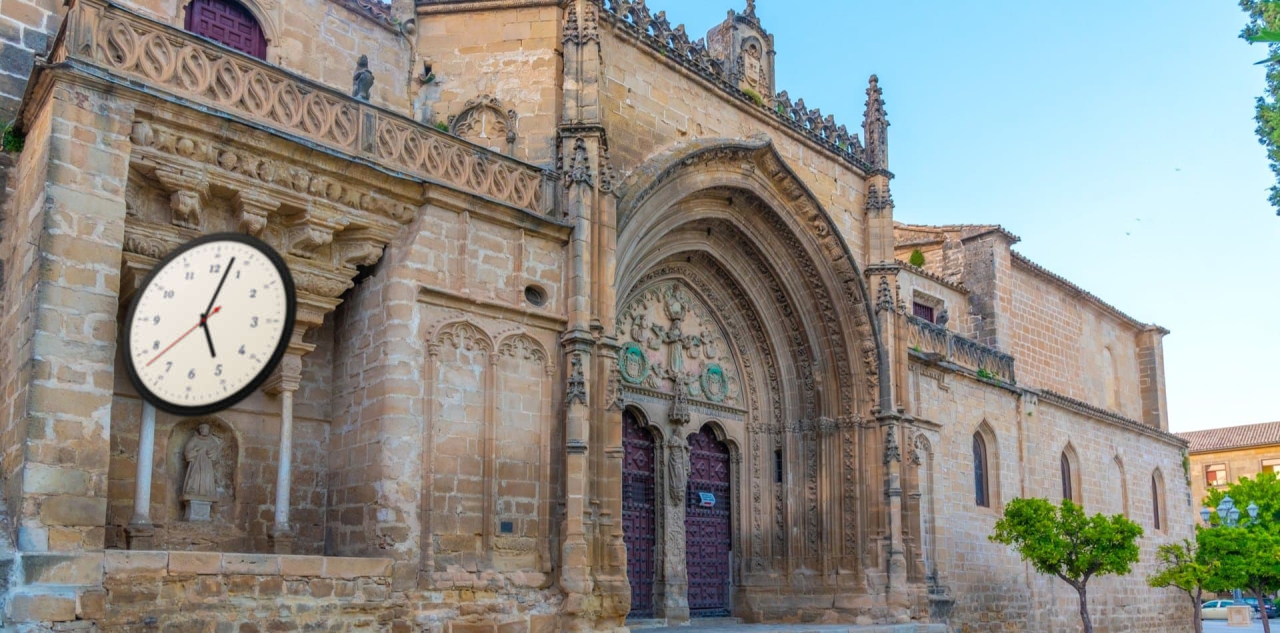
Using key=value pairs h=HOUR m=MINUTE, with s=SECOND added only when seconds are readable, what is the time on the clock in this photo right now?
h=5 m=2 s=38
